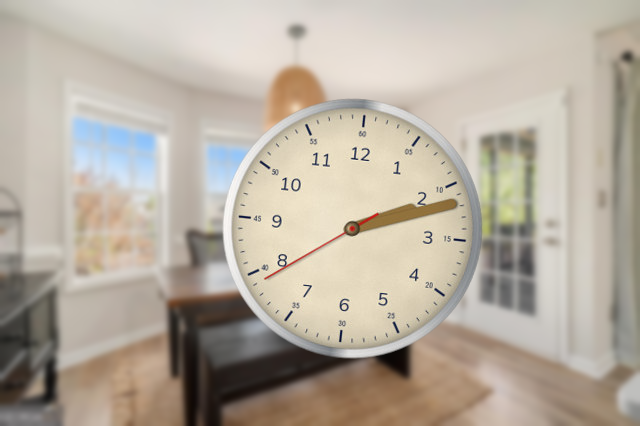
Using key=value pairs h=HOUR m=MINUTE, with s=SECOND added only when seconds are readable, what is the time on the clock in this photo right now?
h=2 m=11 s=39
